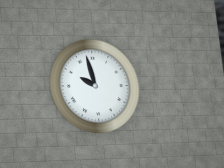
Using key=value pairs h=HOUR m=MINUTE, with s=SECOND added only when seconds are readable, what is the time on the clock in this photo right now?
h=9 m=58
